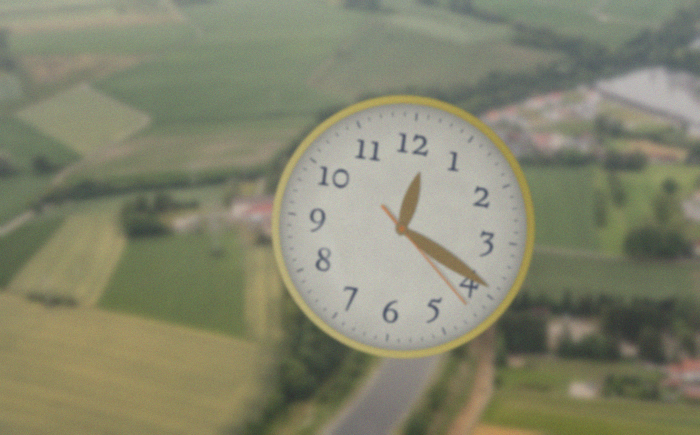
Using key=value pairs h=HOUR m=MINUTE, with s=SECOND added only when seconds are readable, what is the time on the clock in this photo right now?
h=12 m=19 s=22
